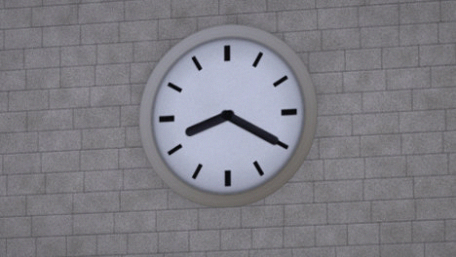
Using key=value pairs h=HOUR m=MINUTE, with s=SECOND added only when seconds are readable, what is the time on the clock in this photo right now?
h=8 m=20
